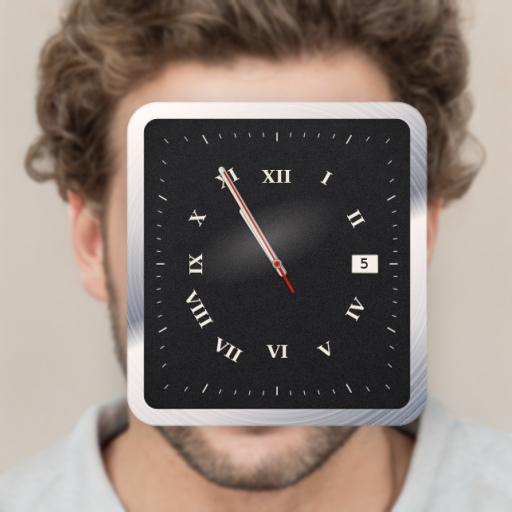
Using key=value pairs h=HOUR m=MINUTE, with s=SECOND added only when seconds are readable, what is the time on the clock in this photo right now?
h=10 m=54 s=55
